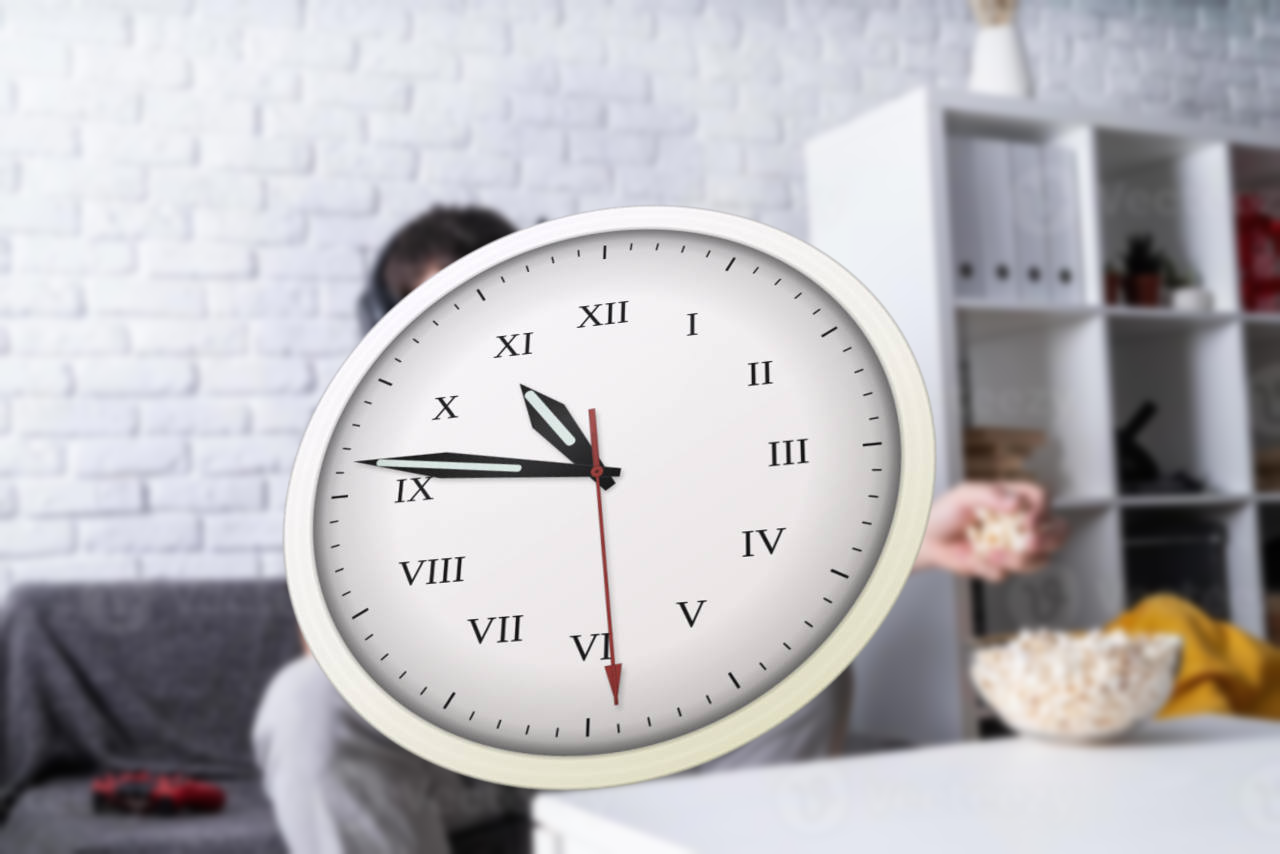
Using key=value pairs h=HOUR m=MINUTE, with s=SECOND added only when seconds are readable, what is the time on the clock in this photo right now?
h=10 m=46 s=29
